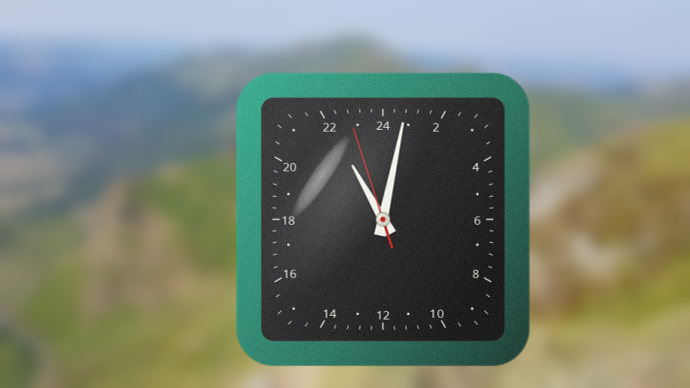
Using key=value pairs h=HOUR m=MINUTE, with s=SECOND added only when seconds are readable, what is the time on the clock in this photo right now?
h=22 m=1 s=57
